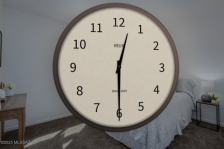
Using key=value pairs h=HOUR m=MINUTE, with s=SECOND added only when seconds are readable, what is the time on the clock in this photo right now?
h=12 m=30
